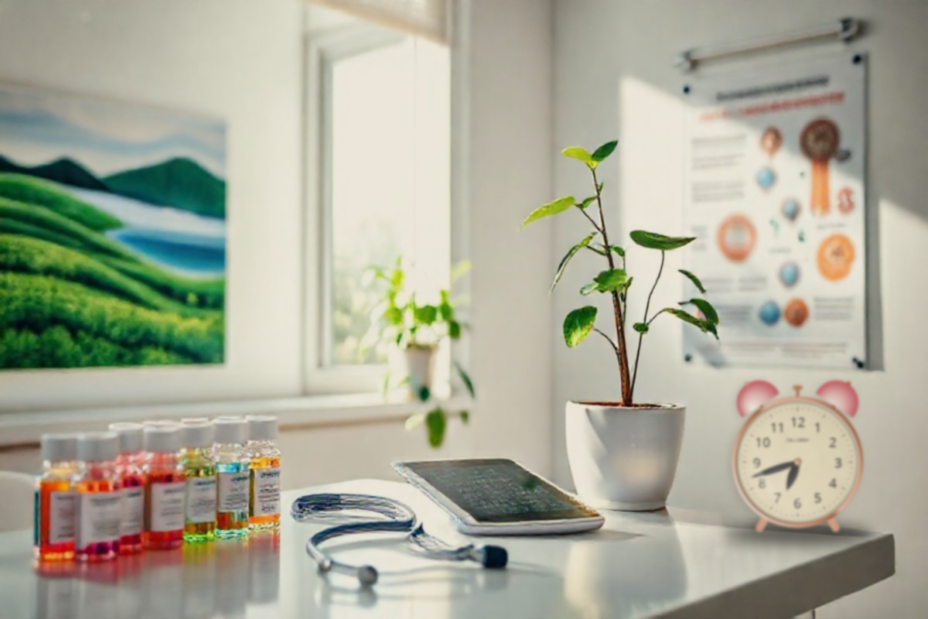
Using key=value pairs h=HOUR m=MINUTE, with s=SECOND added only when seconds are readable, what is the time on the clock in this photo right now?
h=6 m=42
